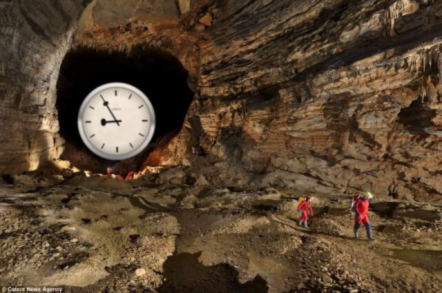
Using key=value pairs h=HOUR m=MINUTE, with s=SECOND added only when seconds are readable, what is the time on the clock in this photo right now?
h=8 m=55
